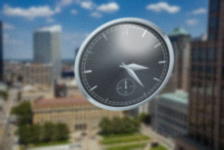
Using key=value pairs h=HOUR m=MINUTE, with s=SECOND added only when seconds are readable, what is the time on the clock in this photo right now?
h=3 m=24
